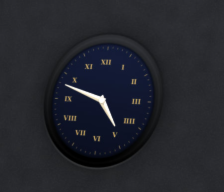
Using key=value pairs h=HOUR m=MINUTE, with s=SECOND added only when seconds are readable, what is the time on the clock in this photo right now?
h=4 m=48
